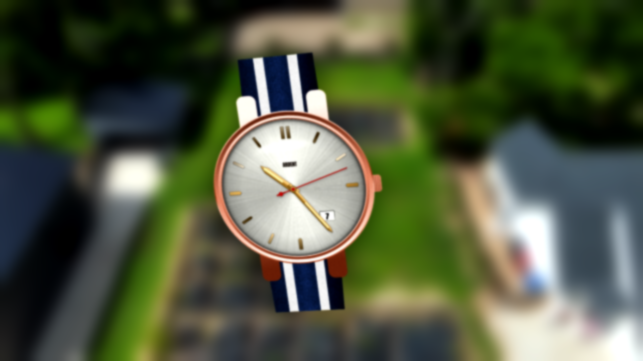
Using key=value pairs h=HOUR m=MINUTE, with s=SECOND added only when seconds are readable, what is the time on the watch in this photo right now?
h=10 m=24 s=12
